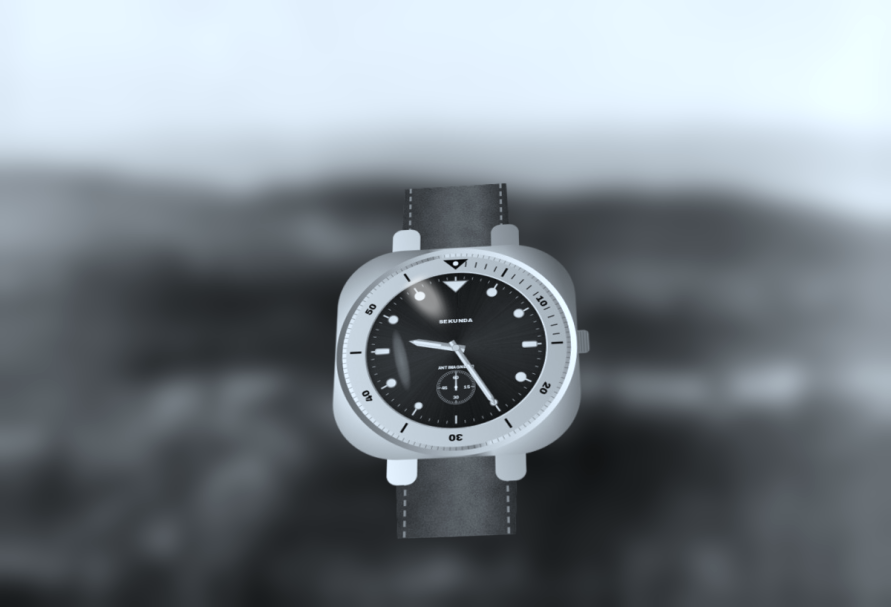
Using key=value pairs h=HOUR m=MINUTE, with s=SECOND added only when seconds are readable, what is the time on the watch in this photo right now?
h=9 m=25
